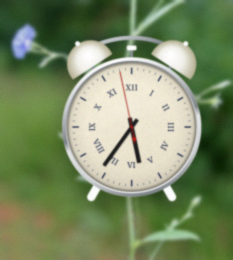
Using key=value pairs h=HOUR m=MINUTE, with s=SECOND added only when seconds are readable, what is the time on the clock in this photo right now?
h=5 m=35 s=58
